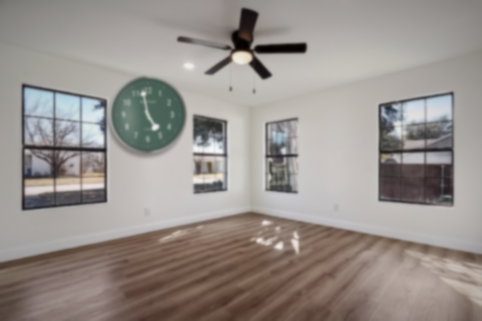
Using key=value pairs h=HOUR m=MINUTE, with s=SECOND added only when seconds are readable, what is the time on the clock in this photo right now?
h=4 m=58
